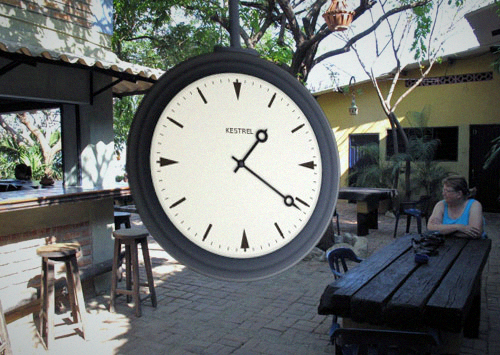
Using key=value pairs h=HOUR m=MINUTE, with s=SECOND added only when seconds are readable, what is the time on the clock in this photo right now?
h=1 m=21
